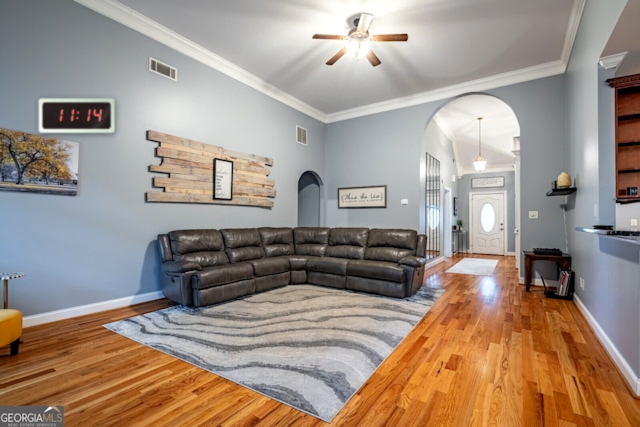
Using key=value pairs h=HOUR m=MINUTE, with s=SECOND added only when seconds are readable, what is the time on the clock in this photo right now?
h=11 m=14
